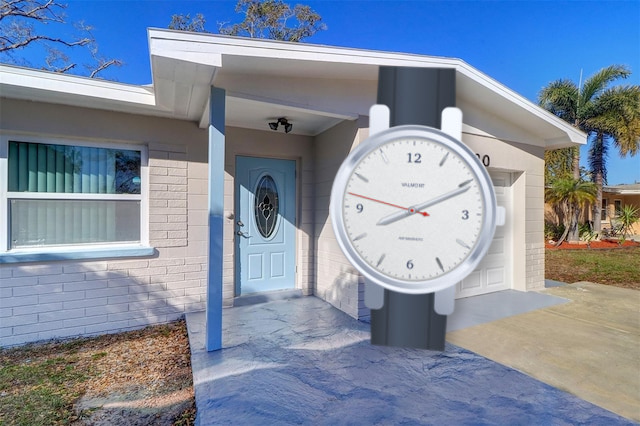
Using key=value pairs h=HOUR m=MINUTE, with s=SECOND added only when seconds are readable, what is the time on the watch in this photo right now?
h=8 m=10 s=47
